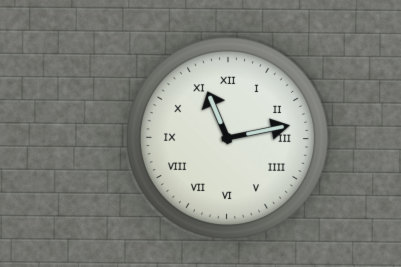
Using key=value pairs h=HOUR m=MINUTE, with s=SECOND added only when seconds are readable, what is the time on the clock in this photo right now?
h=11 m=13
